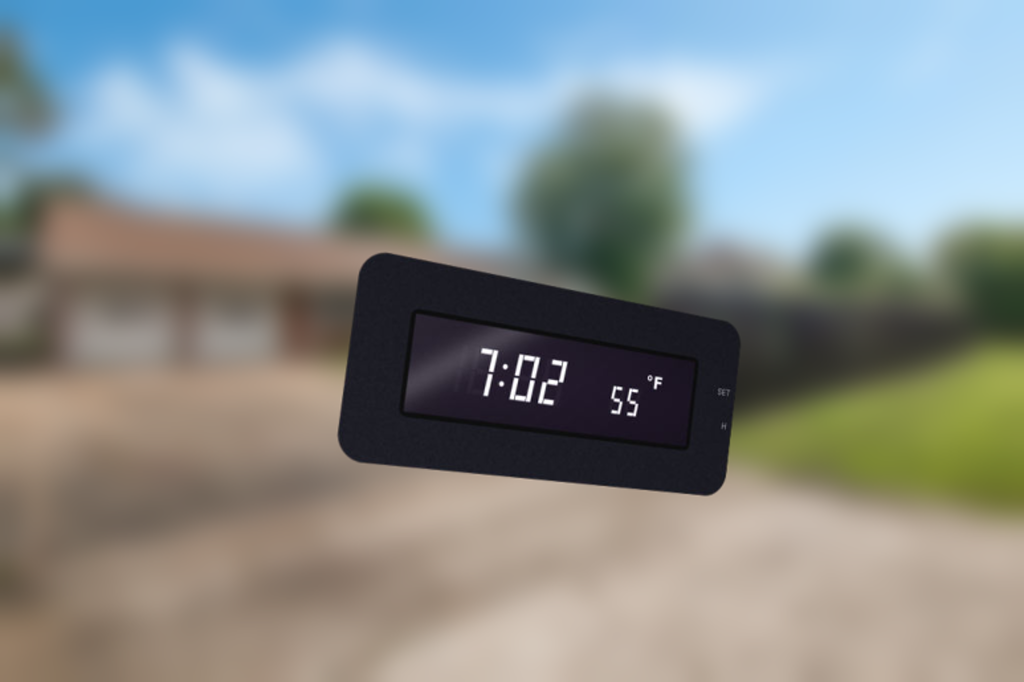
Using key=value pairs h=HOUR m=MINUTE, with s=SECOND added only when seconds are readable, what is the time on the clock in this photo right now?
h=7 m=2
